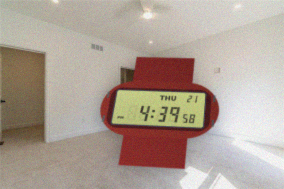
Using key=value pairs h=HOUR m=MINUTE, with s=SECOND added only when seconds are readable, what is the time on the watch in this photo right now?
h=4 m=39 s=58
